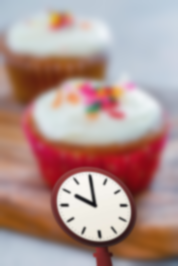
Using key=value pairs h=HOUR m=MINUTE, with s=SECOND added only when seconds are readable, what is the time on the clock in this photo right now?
h=10 m=0
